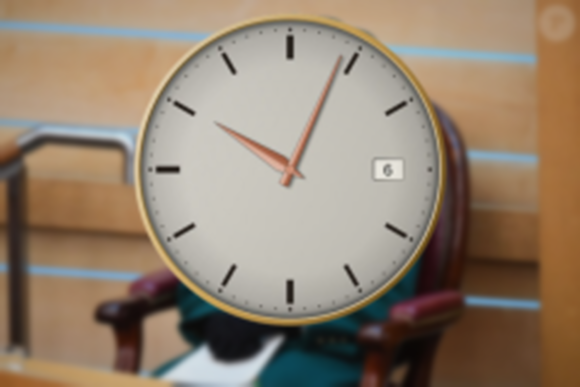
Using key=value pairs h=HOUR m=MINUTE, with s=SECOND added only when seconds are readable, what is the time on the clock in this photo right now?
h=10 m=4
